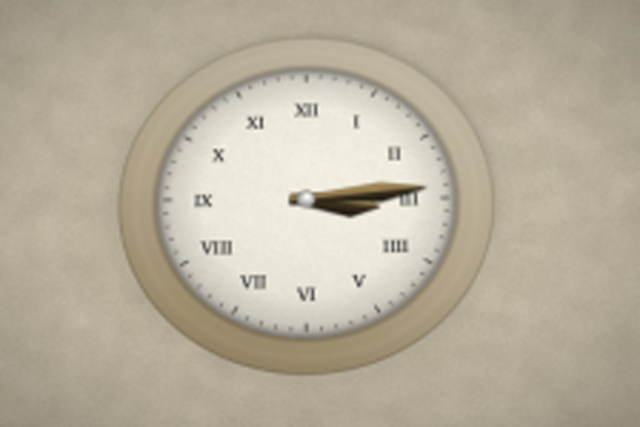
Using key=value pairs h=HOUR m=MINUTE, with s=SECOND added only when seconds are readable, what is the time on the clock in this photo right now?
h=3 m=14
